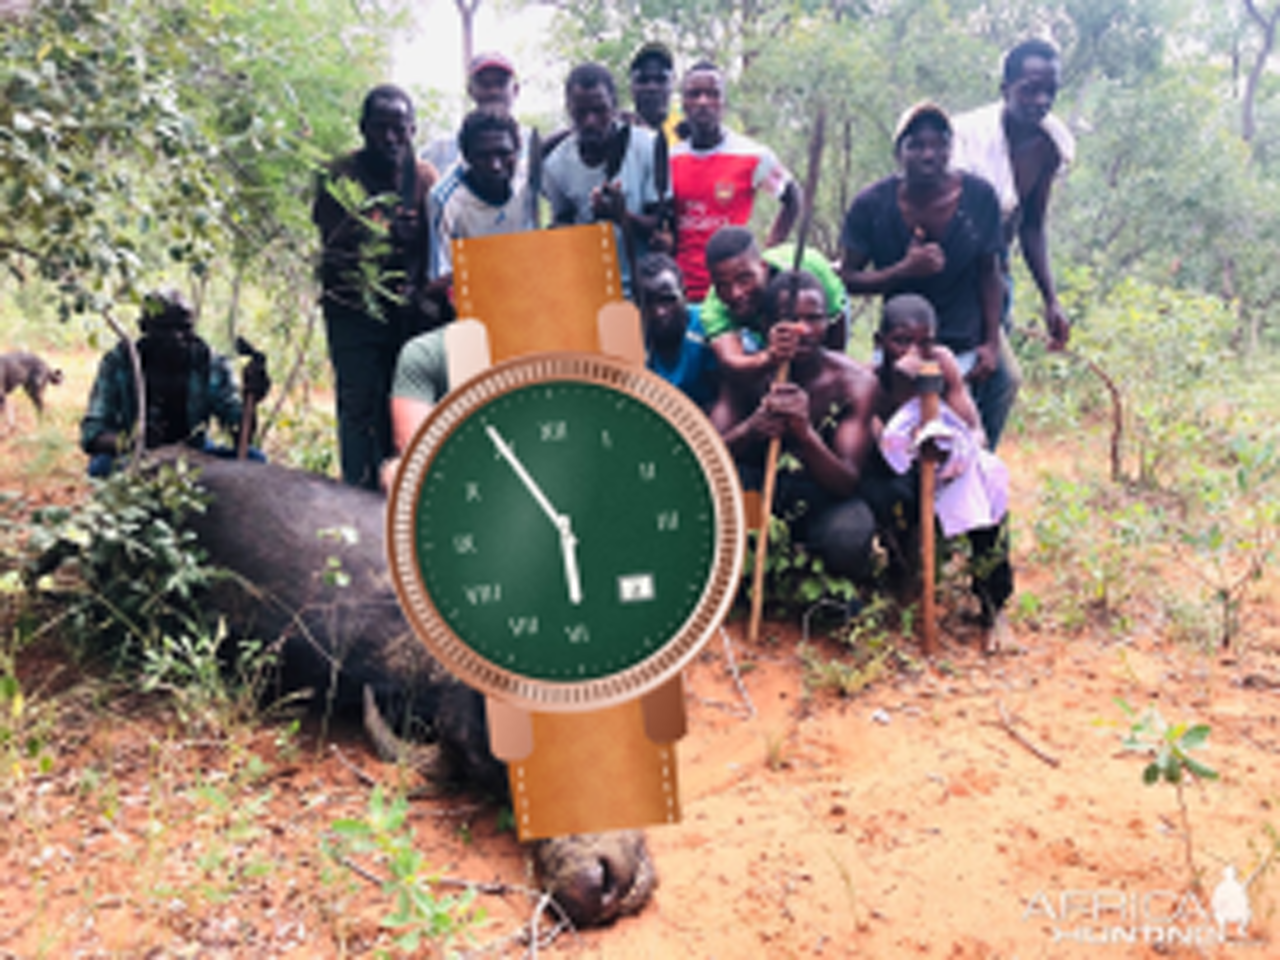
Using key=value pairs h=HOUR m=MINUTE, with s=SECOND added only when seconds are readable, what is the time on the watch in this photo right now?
h=5 m=55
